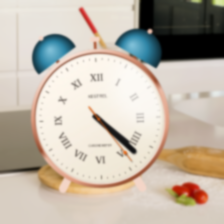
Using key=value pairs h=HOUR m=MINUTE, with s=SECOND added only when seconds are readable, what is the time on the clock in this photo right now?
h=4 m=22 s=24
